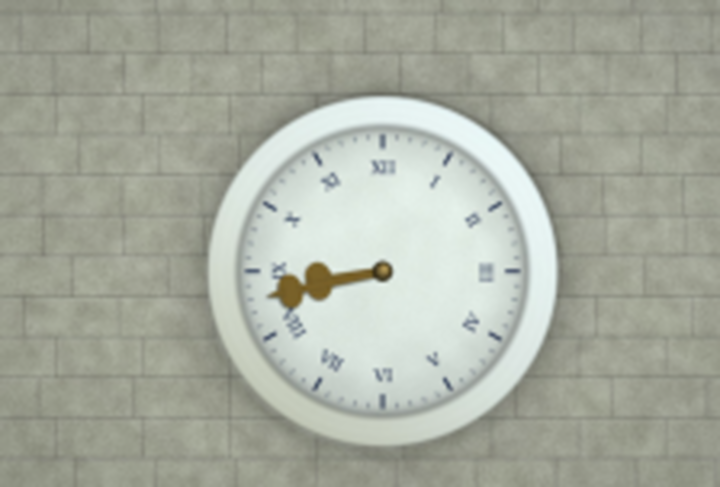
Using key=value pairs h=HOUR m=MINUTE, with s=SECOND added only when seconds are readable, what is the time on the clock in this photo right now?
h=8 m=43
